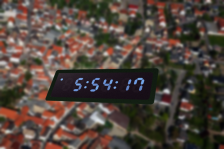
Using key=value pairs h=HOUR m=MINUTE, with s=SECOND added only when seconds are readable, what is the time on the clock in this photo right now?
h=5 m=54 s=17
